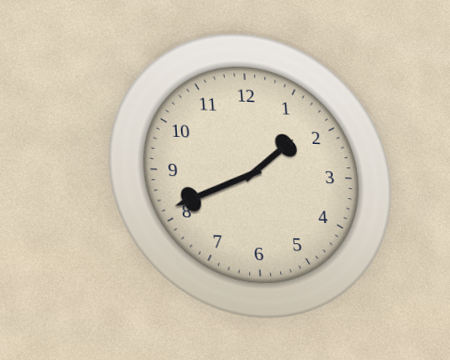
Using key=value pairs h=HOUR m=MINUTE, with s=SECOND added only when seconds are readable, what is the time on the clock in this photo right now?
h=1 m=41
